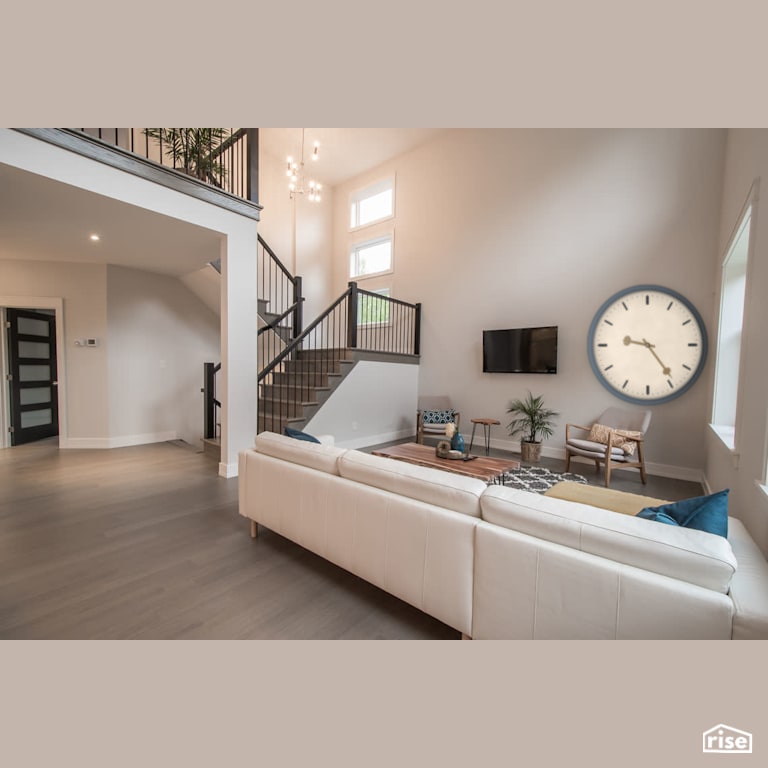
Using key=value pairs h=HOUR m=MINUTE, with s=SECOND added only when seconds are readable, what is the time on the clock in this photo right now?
h=9 m=24
